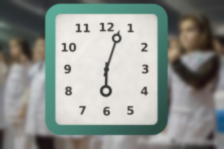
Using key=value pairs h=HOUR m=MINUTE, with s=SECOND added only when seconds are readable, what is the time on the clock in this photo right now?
h=6 m=3
